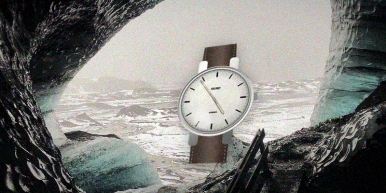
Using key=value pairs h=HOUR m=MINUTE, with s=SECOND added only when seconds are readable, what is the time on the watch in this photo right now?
h=4 m=54
